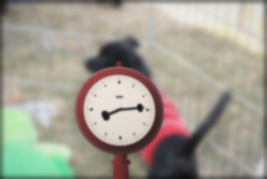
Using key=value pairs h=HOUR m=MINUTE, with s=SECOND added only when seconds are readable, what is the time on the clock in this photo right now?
h=8 m=14
